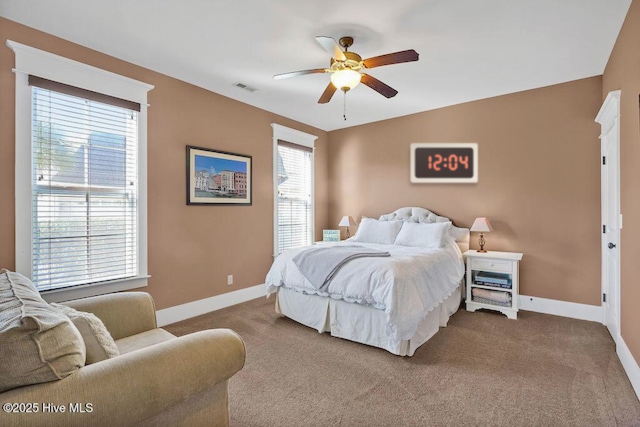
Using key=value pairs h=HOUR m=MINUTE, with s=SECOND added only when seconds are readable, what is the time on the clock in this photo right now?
h=12 m=4
